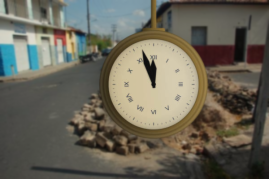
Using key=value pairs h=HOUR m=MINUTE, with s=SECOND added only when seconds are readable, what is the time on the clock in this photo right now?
h=11 m=57
